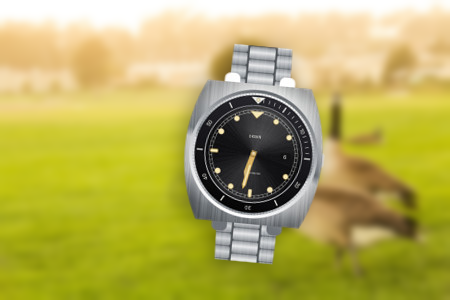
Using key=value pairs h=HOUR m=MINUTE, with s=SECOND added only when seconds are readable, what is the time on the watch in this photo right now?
h=6 m=32
